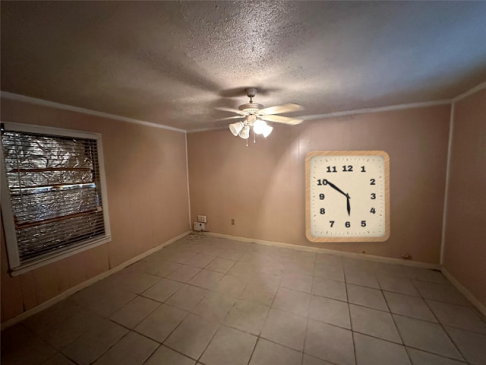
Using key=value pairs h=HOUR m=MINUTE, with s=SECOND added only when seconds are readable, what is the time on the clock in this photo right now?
h=5 m=51
